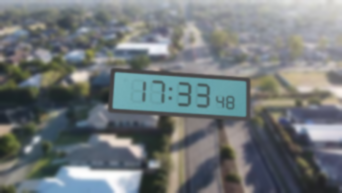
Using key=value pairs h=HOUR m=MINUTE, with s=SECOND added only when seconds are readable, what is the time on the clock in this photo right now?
h=17 m=33 s=48
